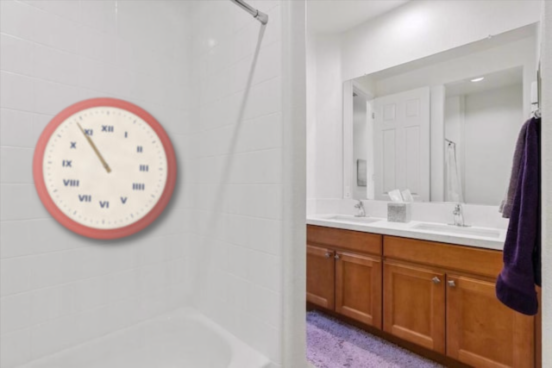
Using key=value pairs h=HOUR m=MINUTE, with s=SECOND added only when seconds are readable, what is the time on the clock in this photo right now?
h=10 m=54
